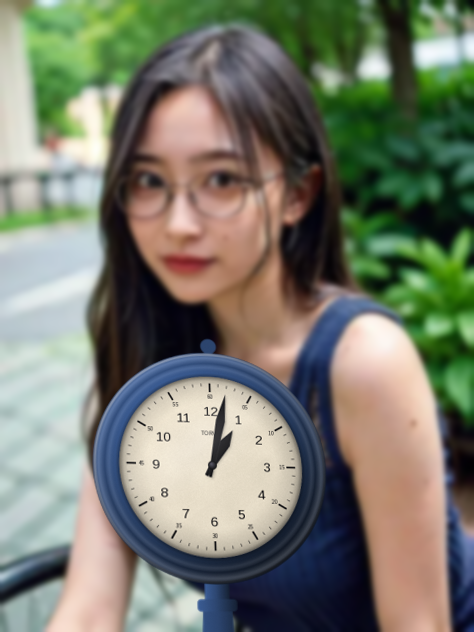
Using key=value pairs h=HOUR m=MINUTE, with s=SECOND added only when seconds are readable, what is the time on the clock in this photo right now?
h=1 m=2
